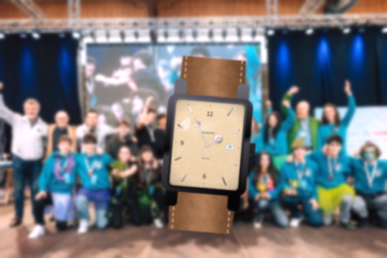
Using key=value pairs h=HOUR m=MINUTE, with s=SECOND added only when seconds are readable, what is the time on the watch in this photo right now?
h=1 m=55
